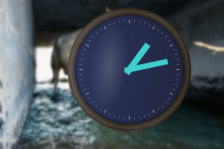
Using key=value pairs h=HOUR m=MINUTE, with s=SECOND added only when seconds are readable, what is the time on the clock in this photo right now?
h=1 m=13
